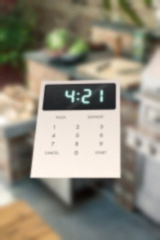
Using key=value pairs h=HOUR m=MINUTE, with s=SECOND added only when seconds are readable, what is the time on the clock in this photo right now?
h=4 m=21
